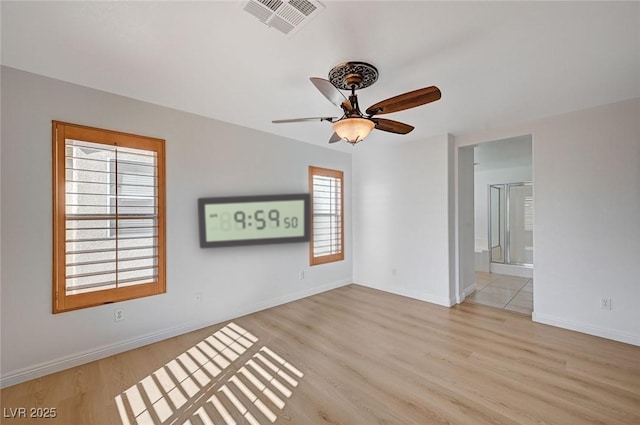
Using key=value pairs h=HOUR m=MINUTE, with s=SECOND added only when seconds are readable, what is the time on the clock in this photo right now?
h=9 m=59 s=50
